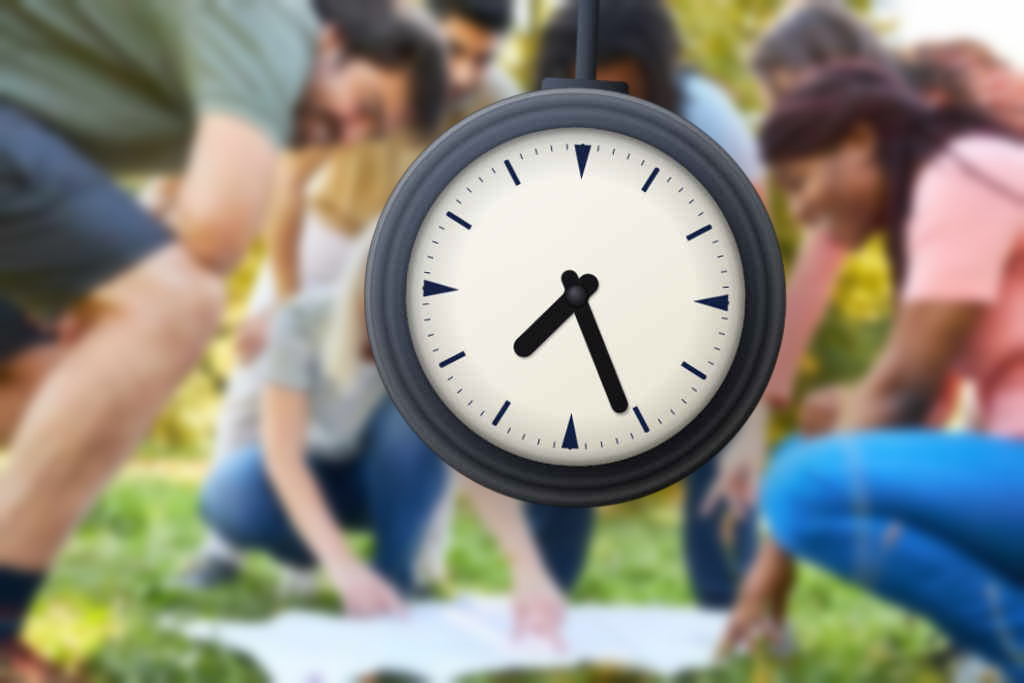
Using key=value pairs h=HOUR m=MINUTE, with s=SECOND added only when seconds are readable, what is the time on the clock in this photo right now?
h=7 m=26
